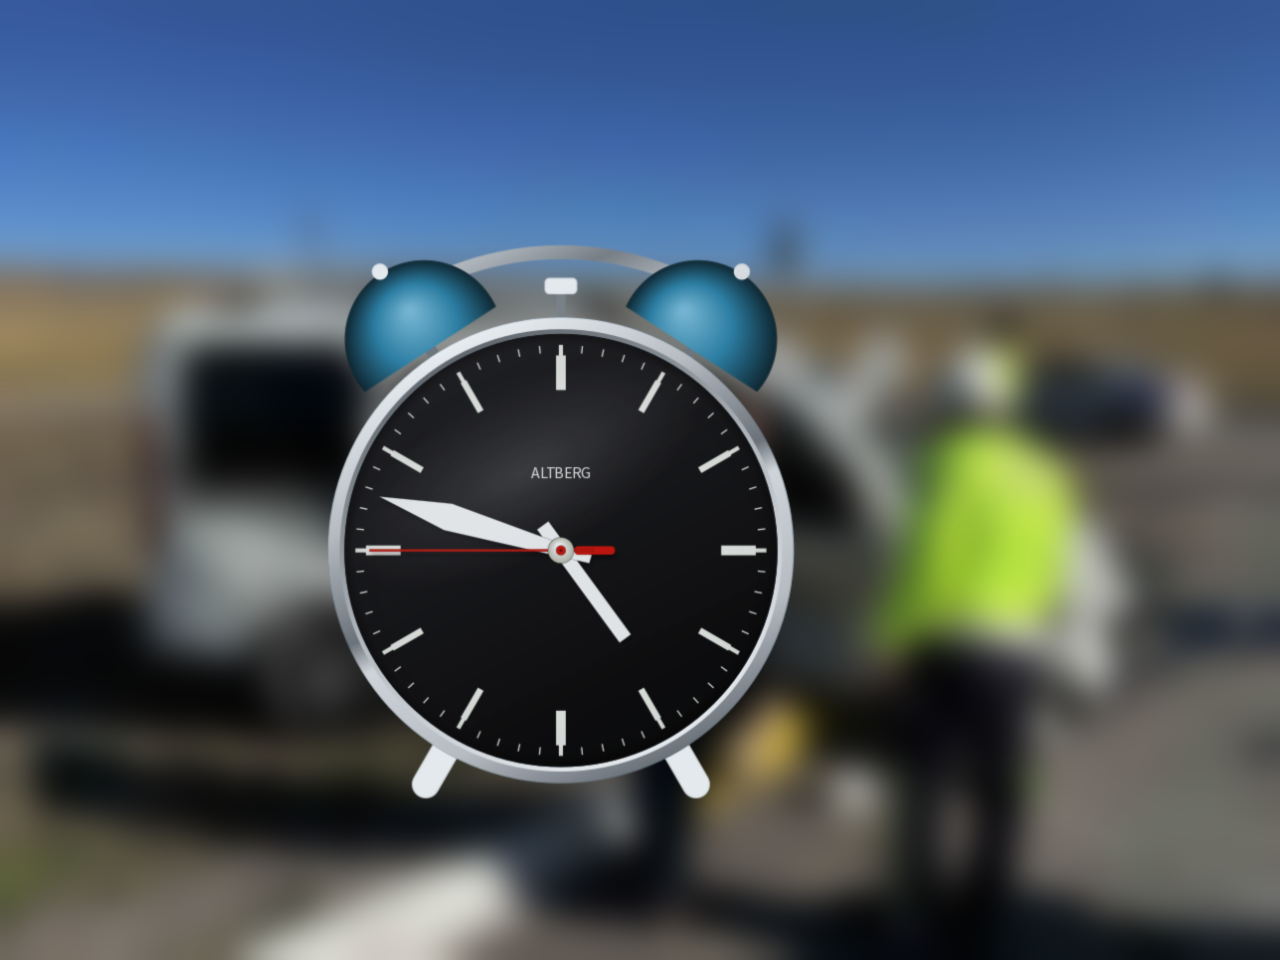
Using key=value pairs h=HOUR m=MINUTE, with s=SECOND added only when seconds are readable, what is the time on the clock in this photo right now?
h=4 m=47 s=45
